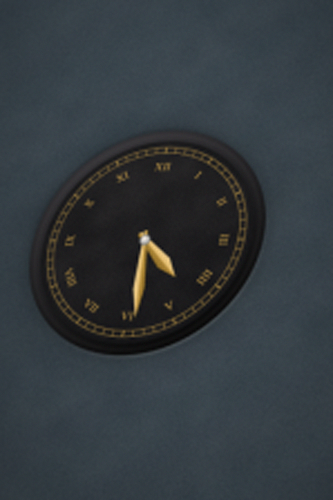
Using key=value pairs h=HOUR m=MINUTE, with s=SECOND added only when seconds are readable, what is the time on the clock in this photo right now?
h=4 m=29
